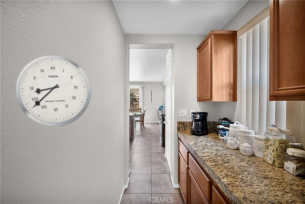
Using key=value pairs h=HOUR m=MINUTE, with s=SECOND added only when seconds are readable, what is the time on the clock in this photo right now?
h=8 m=38
